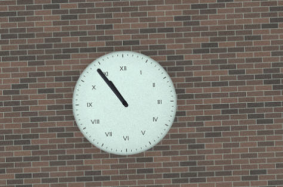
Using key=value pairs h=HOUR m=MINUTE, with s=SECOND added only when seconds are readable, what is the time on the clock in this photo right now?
h=10 m=54
